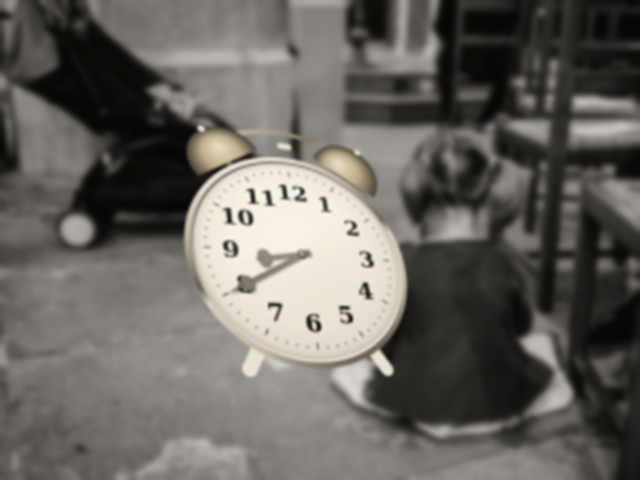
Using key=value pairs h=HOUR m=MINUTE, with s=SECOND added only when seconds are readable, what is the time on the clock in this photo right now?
h=8 m=40
